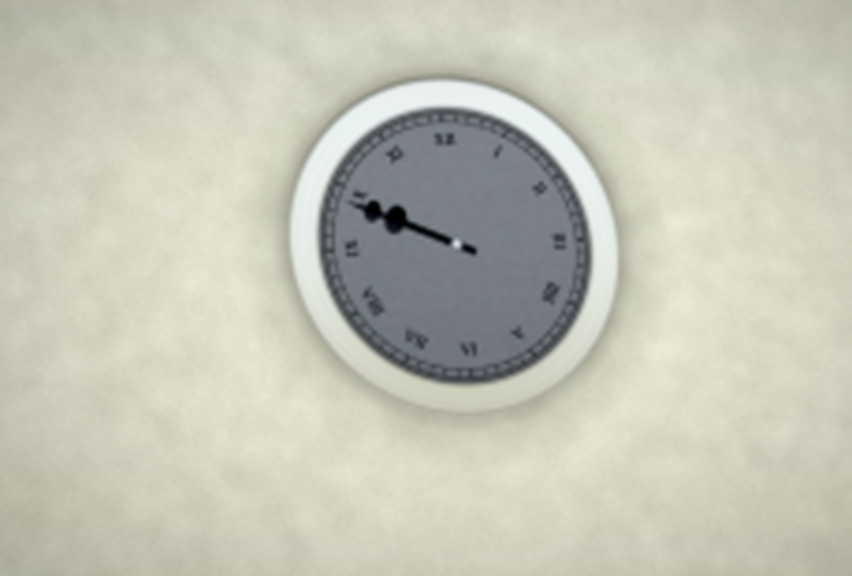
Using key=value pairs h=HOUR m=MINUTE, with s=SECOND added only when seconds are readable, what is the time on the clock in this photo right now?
h=9 m=49
